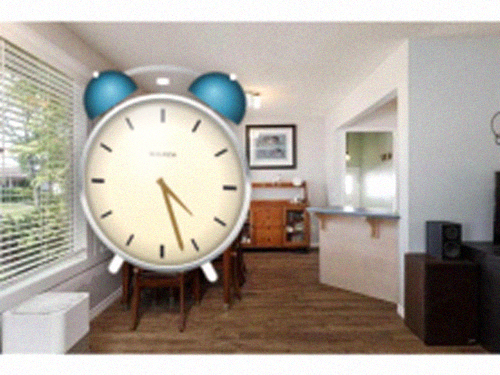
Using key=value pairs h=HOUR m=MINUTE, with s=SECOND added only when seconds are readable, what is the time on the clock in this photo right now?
h=4 m=27
